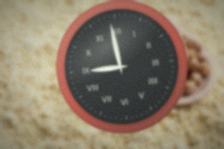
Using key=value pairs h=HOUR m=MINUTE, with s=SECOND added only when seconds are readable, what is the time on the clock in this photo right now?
h=8 m=59
